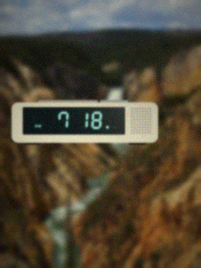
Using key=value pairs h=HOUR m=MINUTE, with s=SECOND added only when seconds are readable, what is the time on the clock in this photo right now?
h=7 m=18
